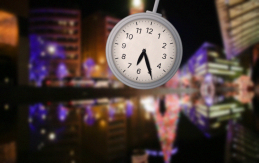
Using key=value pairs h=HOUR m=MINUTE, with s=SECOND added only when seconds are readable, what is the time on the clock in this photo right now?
h=6 m=25
